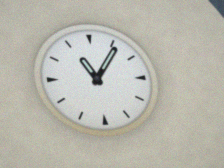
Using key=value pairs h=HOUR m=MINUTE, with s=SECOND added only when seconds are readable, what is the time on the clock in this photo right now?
h=11 m=6
